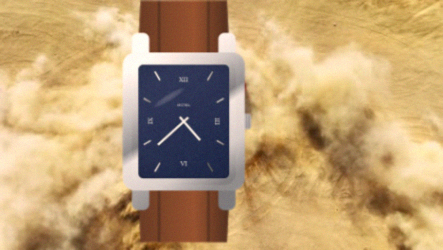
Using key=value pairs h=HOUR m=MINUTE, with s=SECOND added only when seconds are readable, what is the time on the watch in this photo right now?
h=4 m=38
